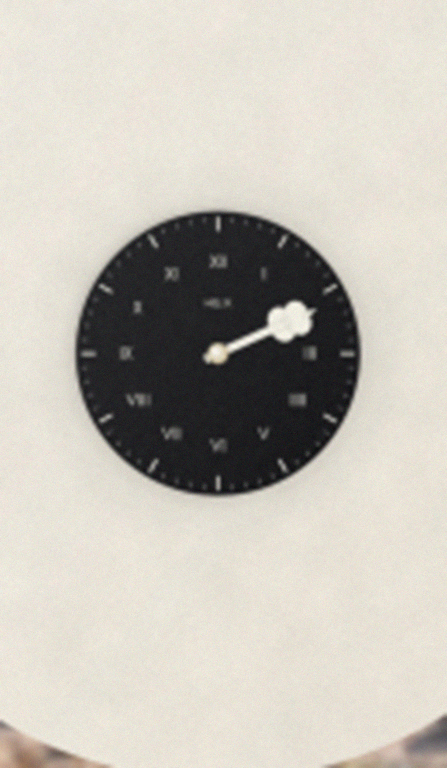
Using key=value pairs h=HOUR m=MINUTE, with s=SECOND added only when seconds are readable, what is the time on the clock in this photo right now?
h=2 m=11
